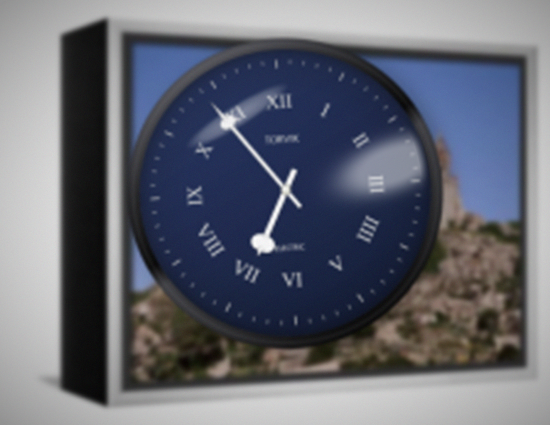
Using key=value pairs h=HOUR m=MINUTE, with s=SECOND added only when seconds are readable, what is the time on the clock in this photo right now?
h=6 m=54
